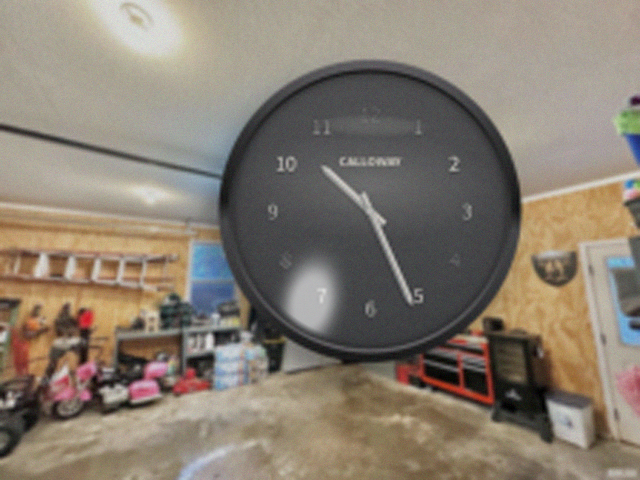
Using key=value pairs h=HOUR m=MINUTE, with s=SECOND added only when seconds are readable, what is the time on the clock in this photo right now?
h=10 m=26
